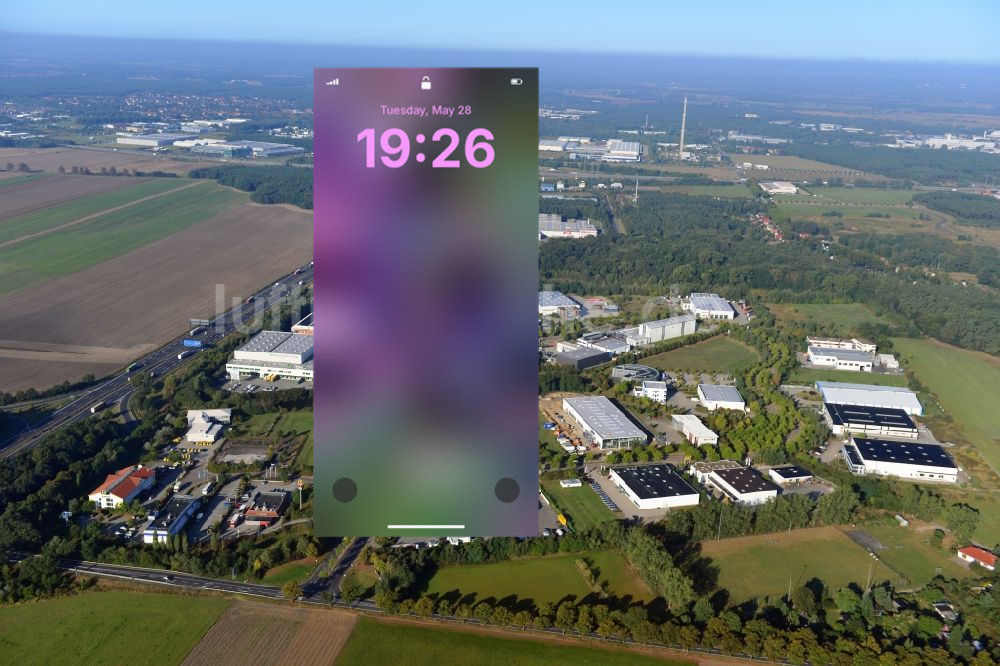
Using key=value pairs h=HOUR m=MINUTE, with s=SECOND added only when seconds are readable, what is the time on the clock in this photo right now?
h=19 m=26
